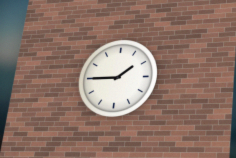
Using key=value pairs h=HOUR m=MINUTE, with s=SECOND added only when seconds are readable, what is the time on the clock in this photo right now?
h=1 m=45
